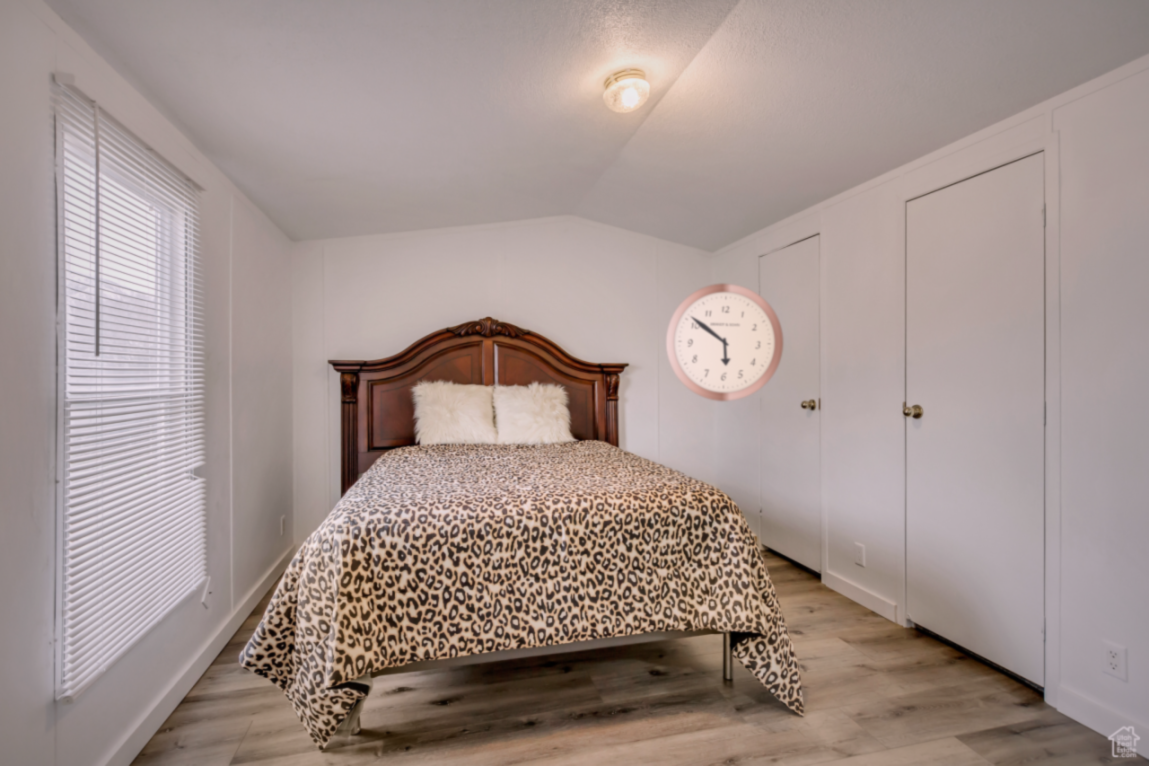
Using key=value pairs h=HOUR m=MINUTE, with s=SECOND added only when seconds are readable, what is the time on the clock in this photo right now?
h=5 m=51
